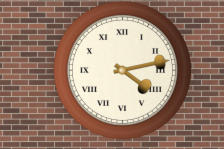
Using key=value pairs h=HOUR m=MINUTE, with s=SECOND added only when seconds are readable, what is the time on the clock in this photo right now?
h=4 m=13
